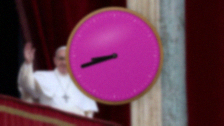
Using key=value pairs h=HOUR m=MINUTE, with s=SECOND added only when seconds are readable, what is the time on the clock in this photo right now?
h=8 m=42
